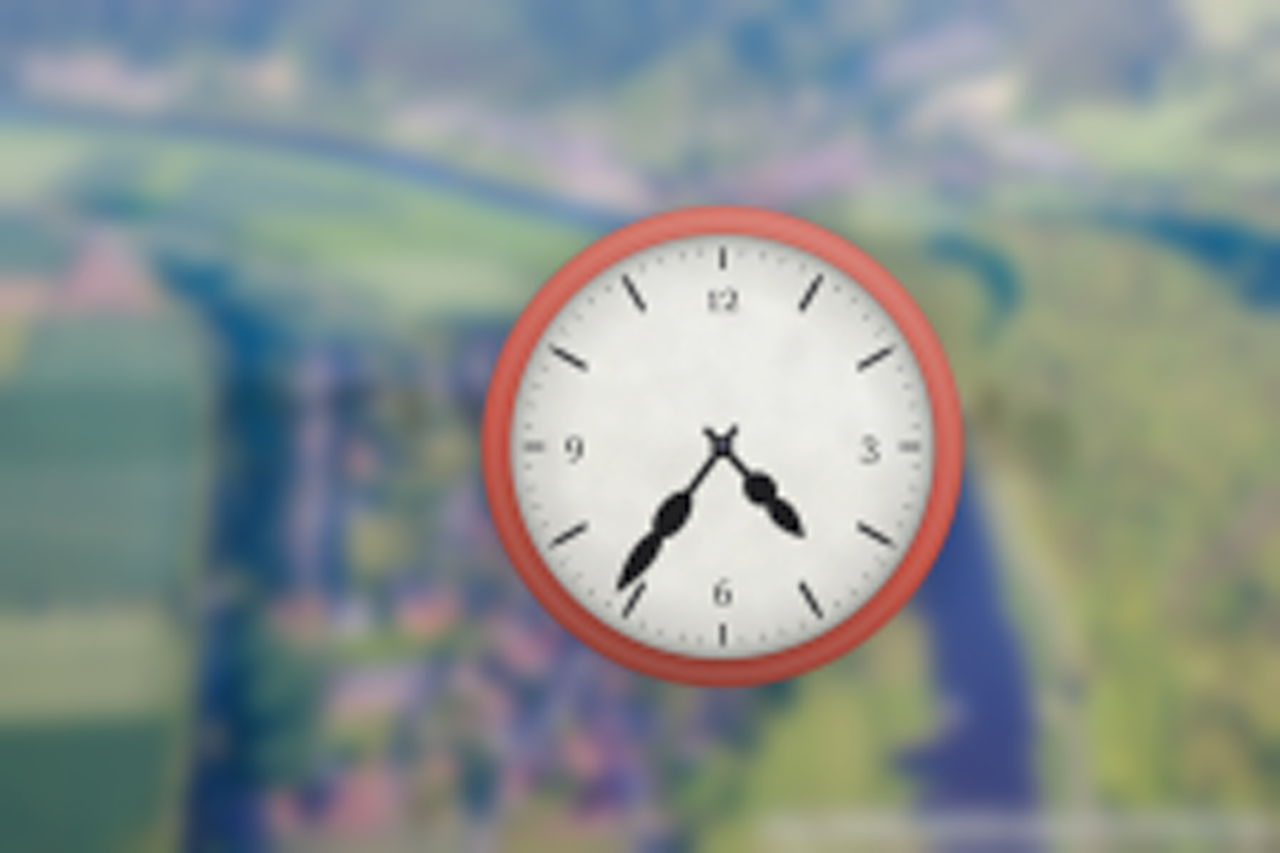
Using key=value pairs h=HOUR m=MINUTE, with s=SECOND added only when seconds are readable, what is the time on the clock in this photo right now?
h=4 m=36
